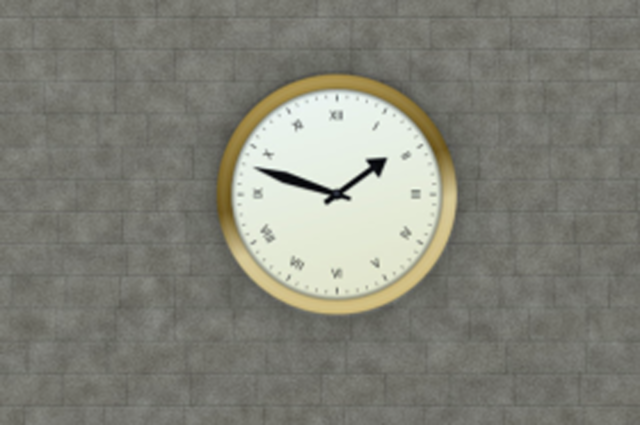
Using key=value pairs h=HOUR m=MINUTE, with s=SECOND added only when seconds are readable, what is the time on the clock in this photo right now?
h=1 m=48
